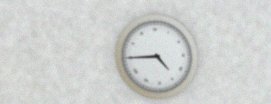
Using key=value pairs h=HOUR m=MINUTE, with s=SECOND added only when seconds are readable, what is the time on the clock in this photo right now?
h=4 m=45
